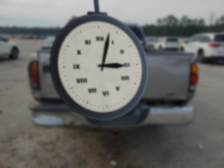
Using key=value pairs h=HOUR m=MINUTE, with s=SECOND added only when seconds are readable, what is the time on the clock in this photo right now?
h=3 m=3
